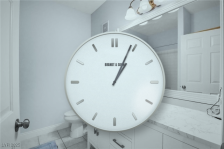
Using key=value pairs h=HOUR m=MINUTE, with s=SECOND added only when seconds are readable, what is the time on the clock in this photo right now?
h=1 m=4
